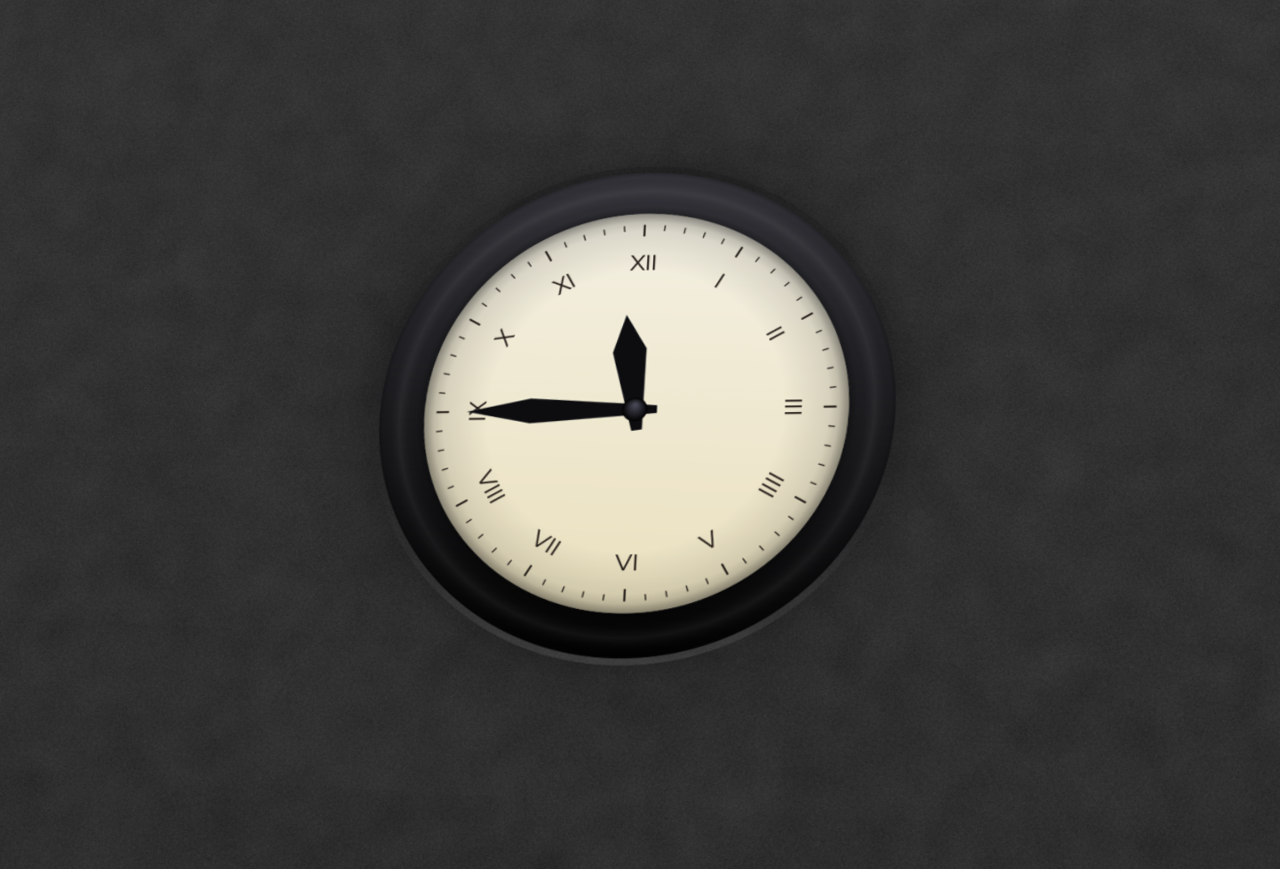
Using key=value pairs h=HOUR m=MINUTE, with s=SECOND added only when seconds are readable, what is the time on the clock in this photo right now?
h=11 m=45
